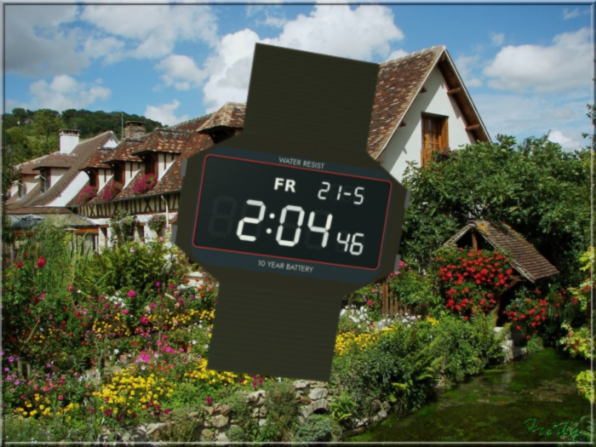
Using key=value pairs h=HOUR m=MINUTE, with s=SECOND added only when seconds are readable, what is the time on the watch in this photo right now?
h=2 m=4 s=46
